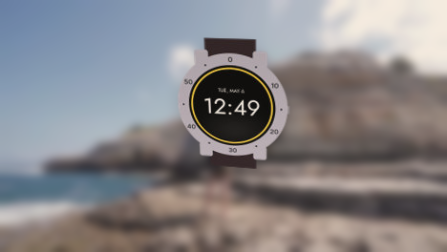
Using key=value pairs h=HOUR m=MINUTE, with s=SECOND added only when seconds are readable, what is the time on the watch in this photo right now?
h=12 m=49
